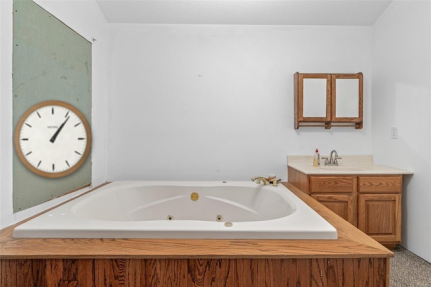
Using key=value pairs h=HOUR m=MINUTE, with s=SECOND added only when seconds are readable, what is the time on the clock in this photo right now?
h=1 m=6
